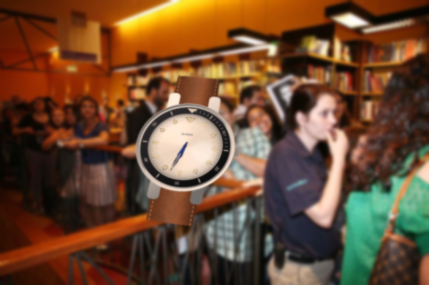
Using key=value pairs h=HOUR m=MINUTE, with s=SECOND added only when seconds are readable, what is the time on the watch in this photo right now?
h=6 m=33
